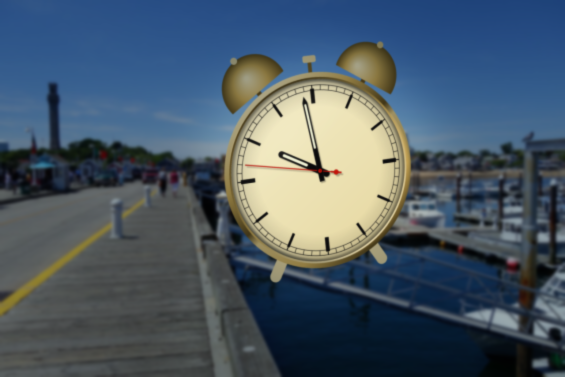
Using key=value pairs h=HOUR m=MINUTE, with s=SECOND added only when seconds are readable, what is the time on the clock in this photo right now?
h=9 m=58 s=47
